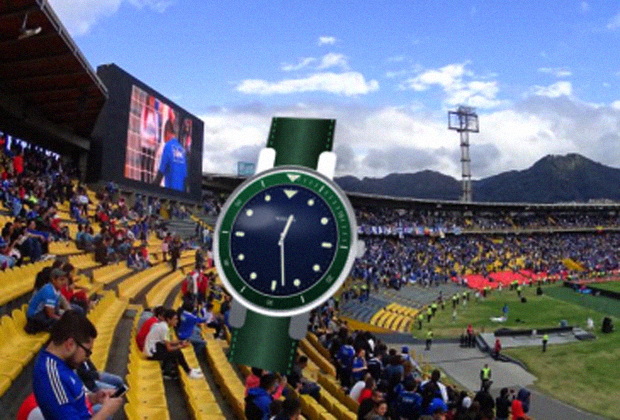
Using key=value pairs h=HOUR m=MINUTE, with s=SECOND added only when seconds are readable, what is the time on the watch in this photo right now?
h=12 m=28
